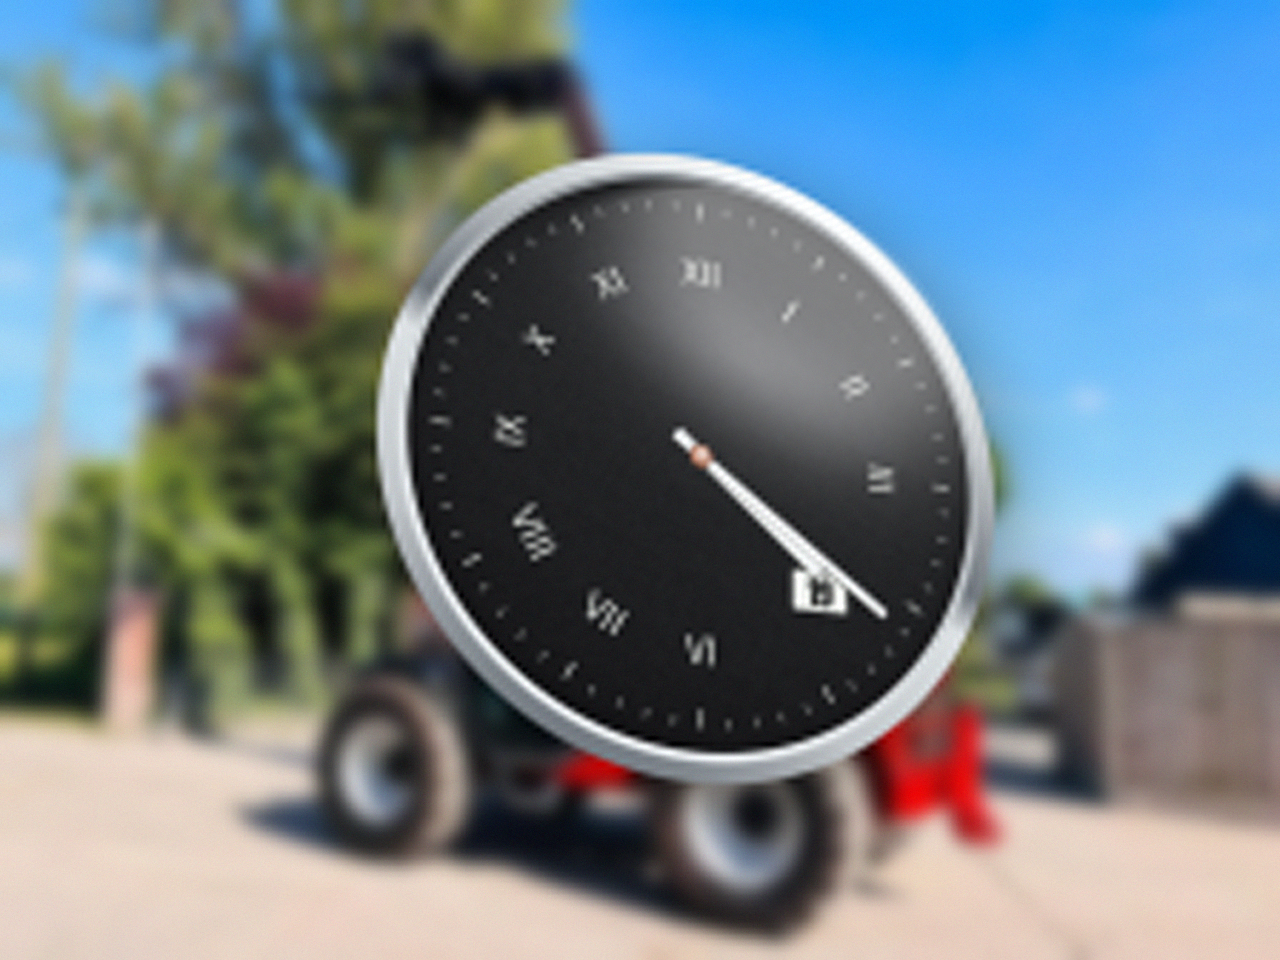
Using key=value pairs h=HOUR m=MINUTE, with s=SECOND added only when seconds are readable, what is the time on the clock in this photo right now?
h=4 m=21
